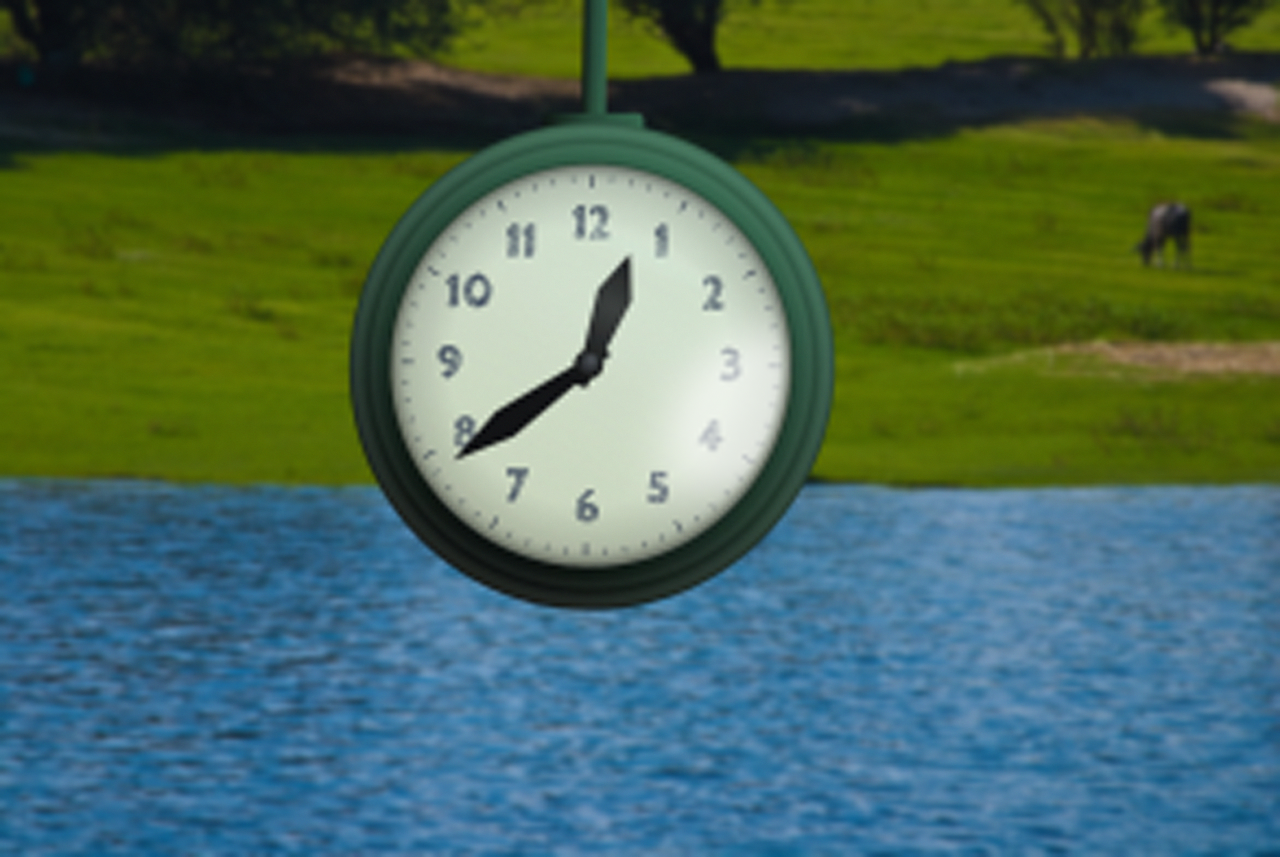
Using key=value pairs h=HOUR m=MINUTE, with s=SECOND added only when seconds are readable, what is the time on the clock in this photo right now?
h=12 m=39
